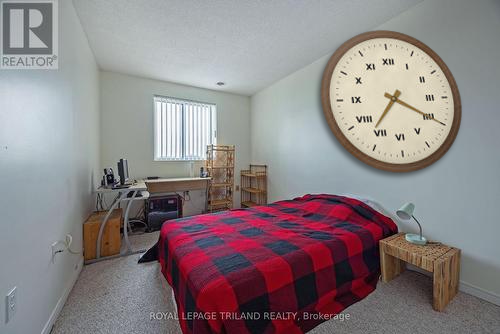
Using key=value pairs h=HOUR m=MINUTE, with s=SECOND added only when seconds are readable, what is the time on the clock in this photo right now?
h=7 m=20
